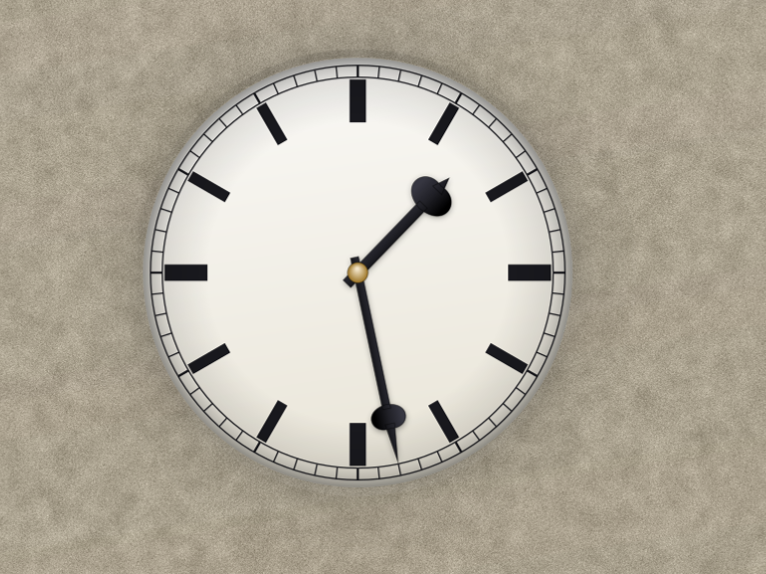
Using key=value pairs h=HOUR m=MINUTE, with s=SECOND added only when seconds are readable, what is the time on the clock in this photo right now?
h=1 m=28
